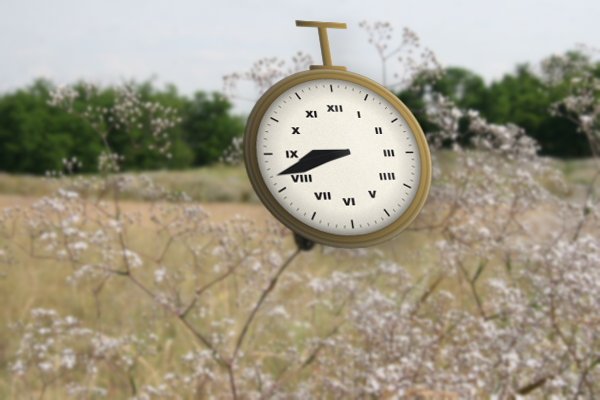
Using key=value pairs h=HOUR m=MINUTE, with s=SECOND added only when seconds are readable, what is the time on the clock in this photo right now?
h=8 m=42
